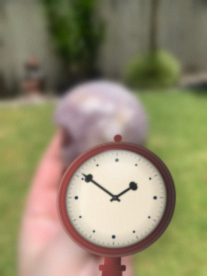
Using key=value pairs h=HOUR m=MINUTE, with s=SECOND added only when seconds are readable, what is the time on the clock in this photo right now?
h=1 m=51
